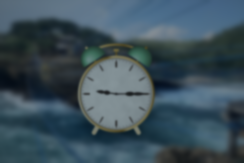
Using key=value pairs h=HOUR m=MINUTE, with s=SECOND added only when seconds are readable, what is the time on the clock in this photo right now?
h=9 m=15
